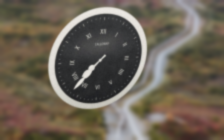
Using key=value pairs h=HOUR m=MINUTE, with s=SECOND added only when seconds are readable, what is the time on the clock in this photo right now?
h=7 m=37
